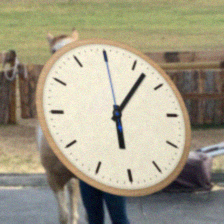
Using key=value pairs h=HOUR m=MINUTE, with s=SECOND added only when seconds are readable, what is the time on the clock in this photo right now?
h=6 m=7 s=0
